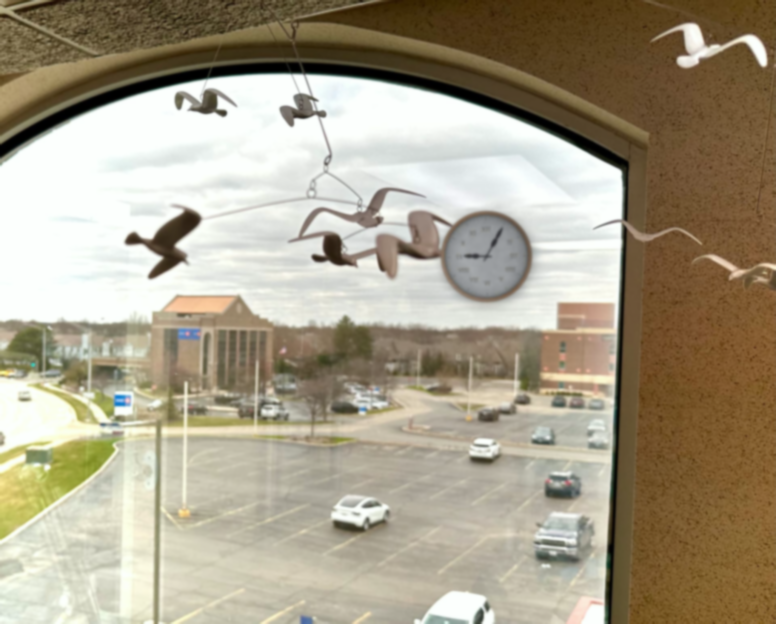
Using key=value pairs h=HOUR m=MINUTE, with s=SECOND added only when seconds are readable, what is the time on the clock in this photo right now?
h=9 m=5
